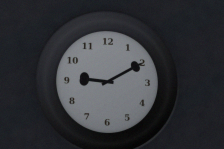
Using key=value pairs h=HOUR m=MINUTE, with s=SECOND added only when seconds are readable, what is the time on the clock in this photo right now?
h=9 m=10
